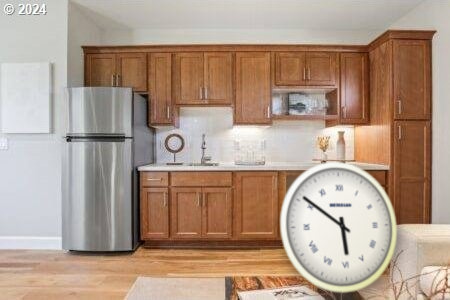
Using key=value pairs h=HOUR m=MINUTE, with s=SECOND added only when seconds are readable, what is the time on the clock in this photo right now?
h=5 m=51
